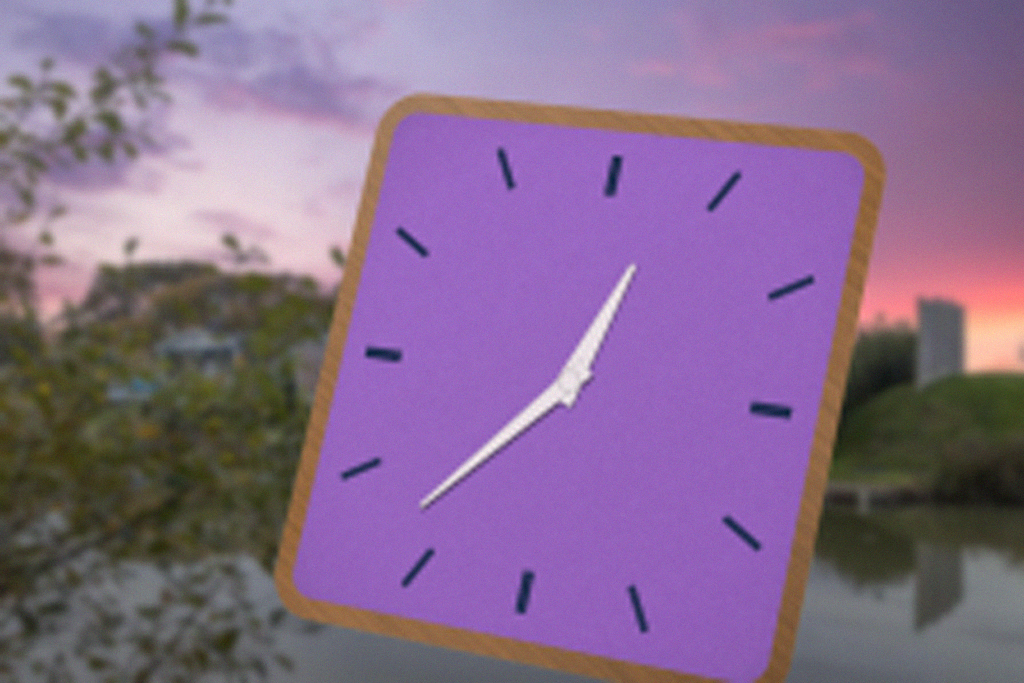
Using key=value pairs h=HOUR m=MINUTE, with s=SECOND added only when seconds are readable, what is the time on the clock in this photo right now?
h=12 m=37
